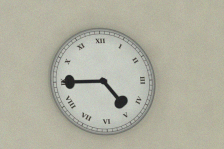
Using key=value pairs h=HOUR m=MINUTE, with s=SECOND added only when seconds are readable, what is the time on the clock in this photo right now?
h=4 m=45
